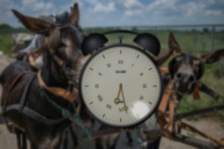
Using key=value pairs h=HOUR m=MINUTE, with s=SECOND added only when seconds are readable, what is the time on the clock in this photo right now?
h=6 m=28
